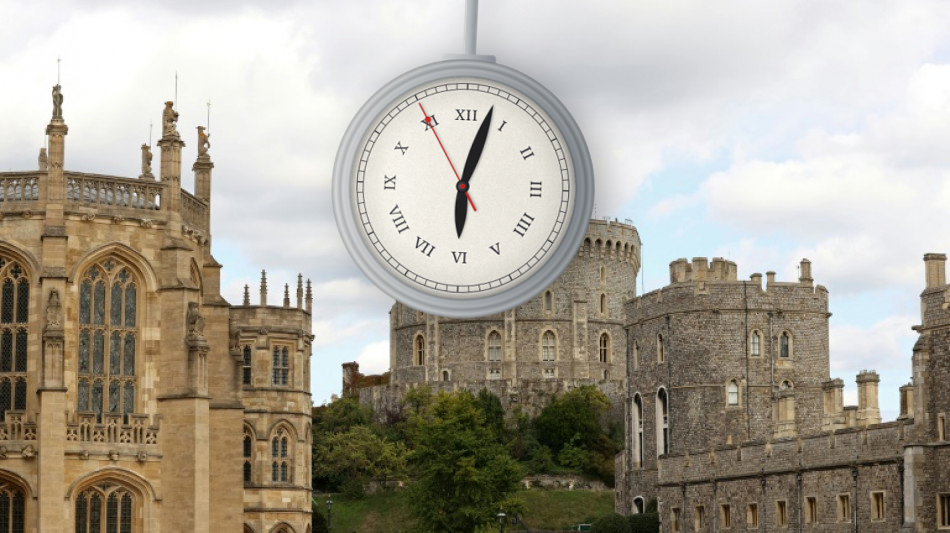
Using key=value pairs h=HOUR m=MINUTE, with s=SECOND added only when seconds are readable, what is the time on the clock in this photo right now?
h=6 m=2 s=55
